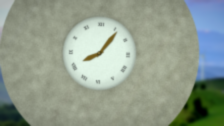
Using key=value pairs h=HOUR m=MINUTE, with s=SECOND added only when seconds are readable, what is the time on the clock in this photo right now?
h=8 m=6
